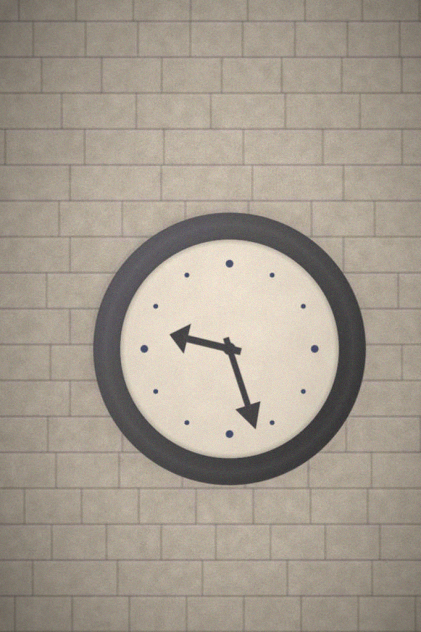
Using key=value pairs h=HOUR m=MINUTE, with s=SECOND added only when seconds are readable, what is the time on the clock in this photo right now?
h=9 m=27
